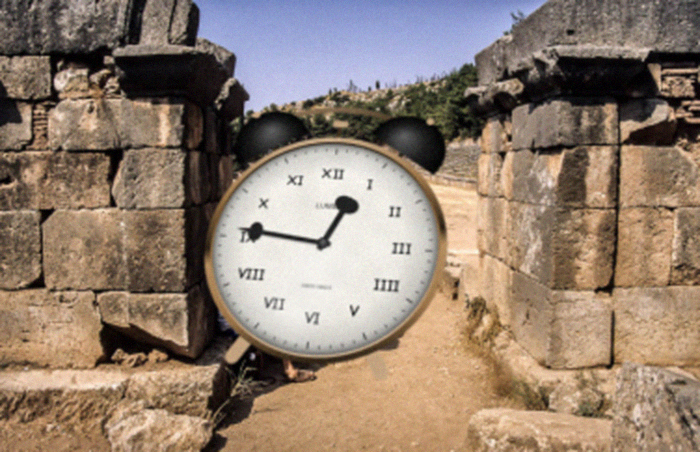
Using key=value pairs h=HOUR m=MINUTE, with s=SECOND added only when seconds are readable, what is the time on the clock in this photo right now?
h=12 m=46
